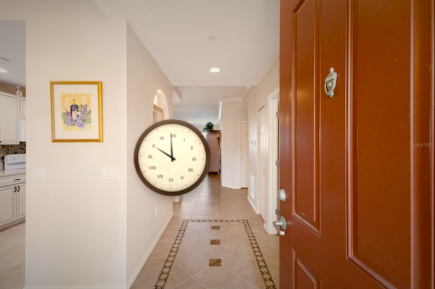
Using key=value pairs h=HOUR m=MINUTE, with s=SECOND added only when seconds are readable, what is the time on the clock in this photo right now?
h=9 m=59
